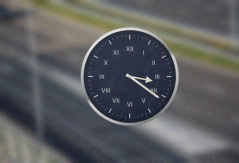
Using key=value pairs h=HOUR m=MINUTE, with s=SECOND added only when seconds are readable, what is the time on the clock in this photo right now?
h=3 m=21
